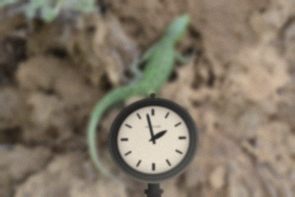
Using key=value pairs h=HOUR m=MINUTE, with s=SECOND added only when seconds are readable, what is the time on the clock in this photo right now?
h=1 m=58
